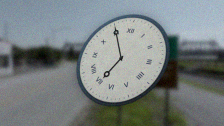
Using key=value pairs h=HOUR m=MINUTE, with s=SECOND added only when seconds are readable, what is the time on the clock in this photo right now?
h=6 m=55
